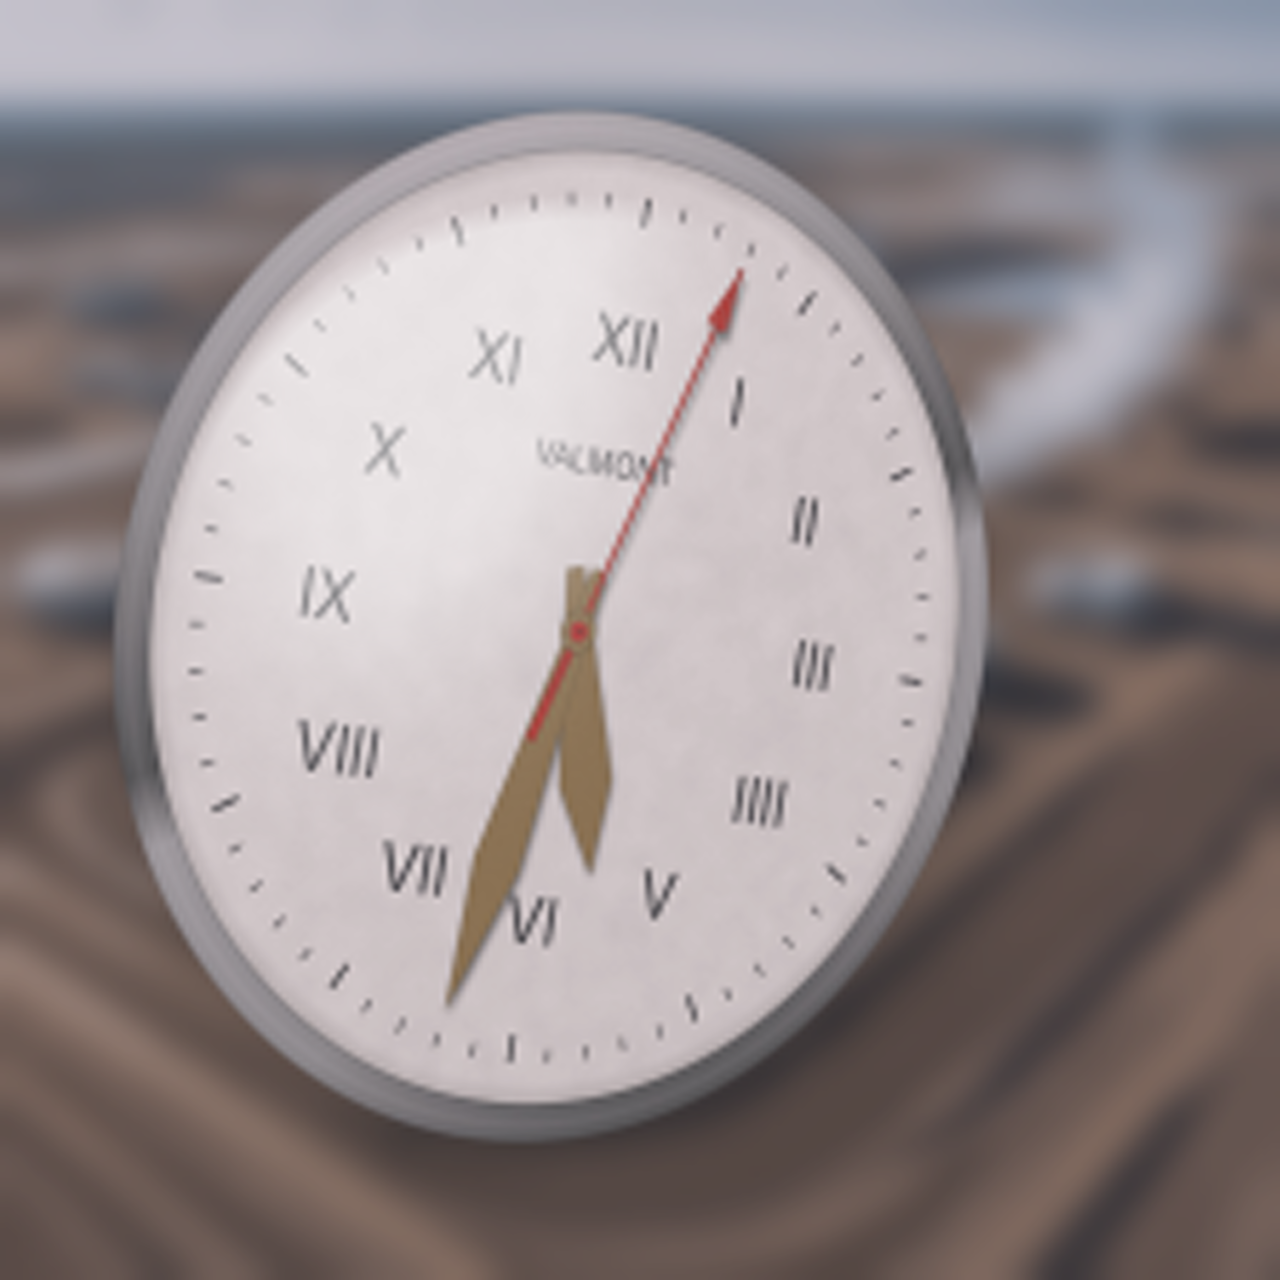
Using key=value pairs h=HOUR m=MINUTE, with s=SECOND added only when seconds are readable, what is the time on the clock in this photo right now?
h=5 m=32 s=3
